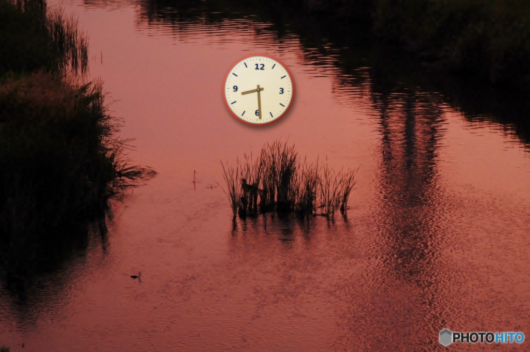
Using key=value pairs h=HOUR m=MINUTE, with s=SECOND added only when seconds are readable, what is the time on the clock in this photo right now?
h=8 m=29
